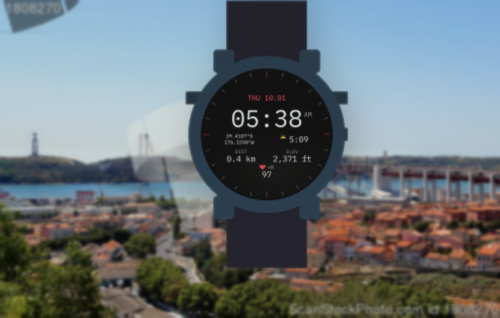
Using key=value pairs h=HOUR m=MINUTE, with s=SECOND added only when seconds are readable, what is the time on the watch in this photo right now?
h=5 m=38
